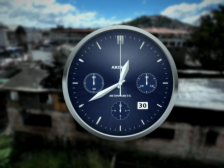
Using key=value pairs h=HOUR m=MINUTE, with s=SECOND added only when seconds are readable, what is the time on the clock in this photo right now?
h=12 m=40
